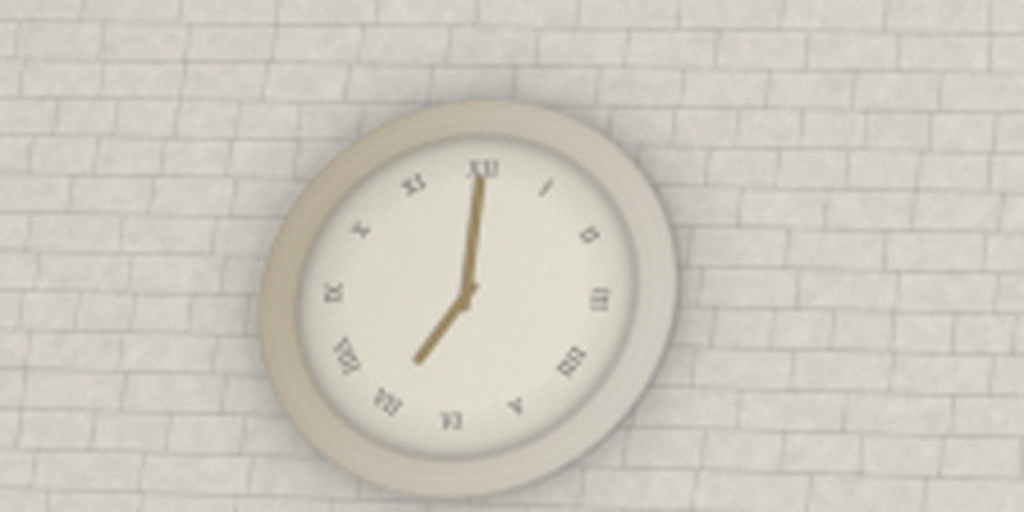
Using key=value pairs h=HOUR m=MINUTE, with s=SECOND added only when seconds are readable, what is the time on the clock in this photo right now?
h=7 m=0
